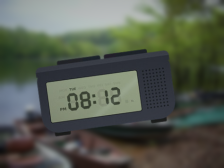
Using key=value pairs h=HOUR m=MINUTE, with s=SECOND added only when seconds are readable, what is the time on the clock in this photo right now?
h=8 m=12
